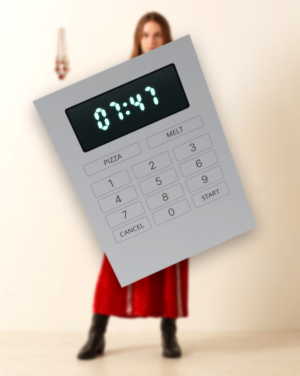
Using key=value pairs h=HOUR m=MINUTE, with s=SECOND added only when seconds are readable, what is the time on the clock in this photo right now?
h=7 m=47
